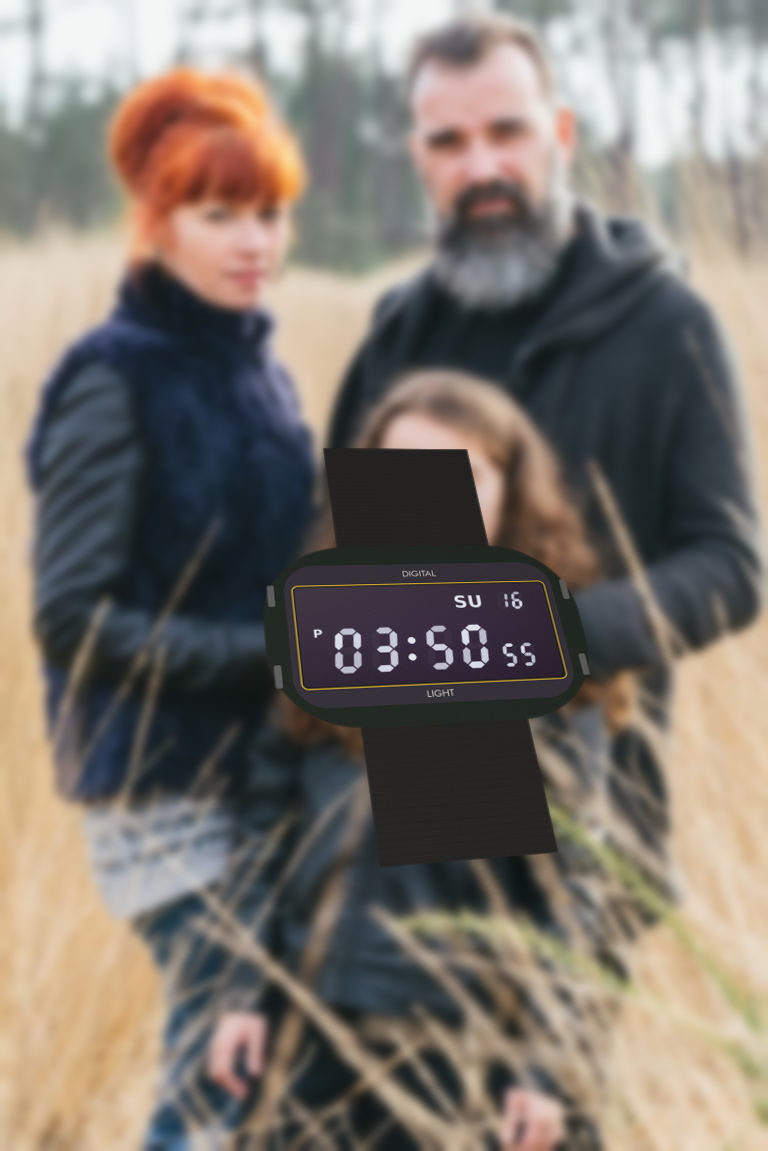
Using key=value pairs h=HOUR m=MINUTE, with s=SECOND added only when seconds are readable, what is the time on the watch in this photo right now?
h=3 m=50 s=55
